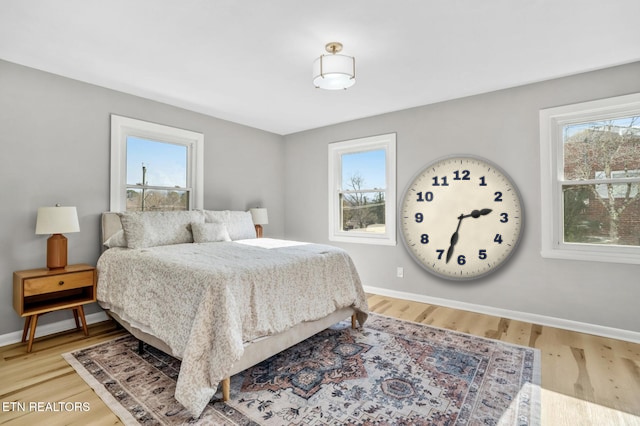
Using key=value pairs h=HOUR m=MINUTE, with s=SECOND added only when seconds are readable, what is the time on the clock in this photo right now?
h=2 m=33
